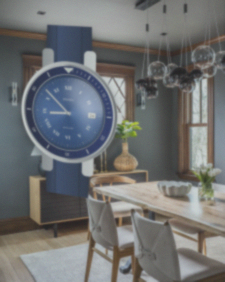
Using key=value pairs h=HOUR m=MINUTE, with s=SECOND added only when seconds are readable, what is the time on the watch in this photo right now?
h=8 m=52
